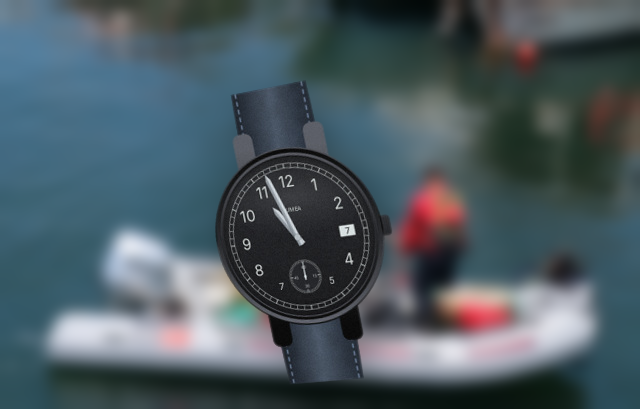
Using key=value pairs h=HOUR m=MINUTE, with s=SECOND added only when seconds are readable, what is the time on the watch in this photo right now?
h=10 m=57
